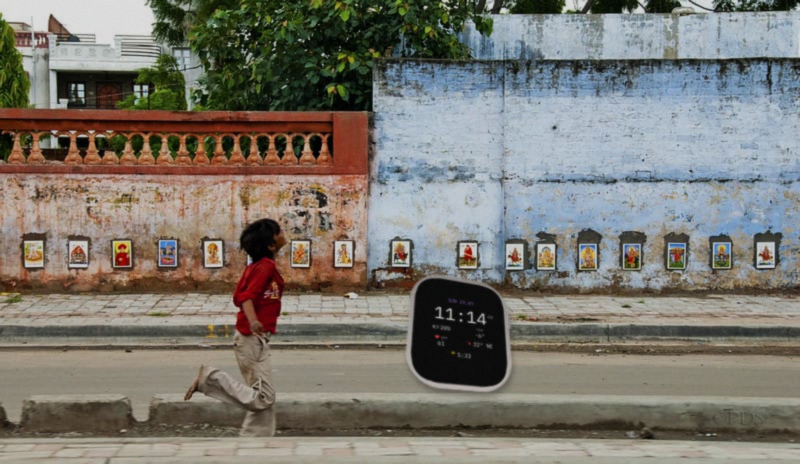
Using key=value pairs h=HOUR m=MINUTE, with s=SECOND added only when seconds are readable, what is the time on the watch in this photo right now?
h=11 m=14
